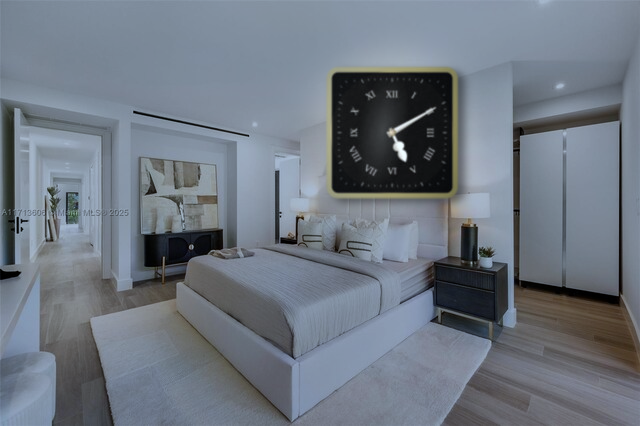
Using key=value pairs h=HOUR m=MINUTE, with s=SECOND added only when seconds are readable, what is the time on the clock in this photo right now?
h=5 m=10
